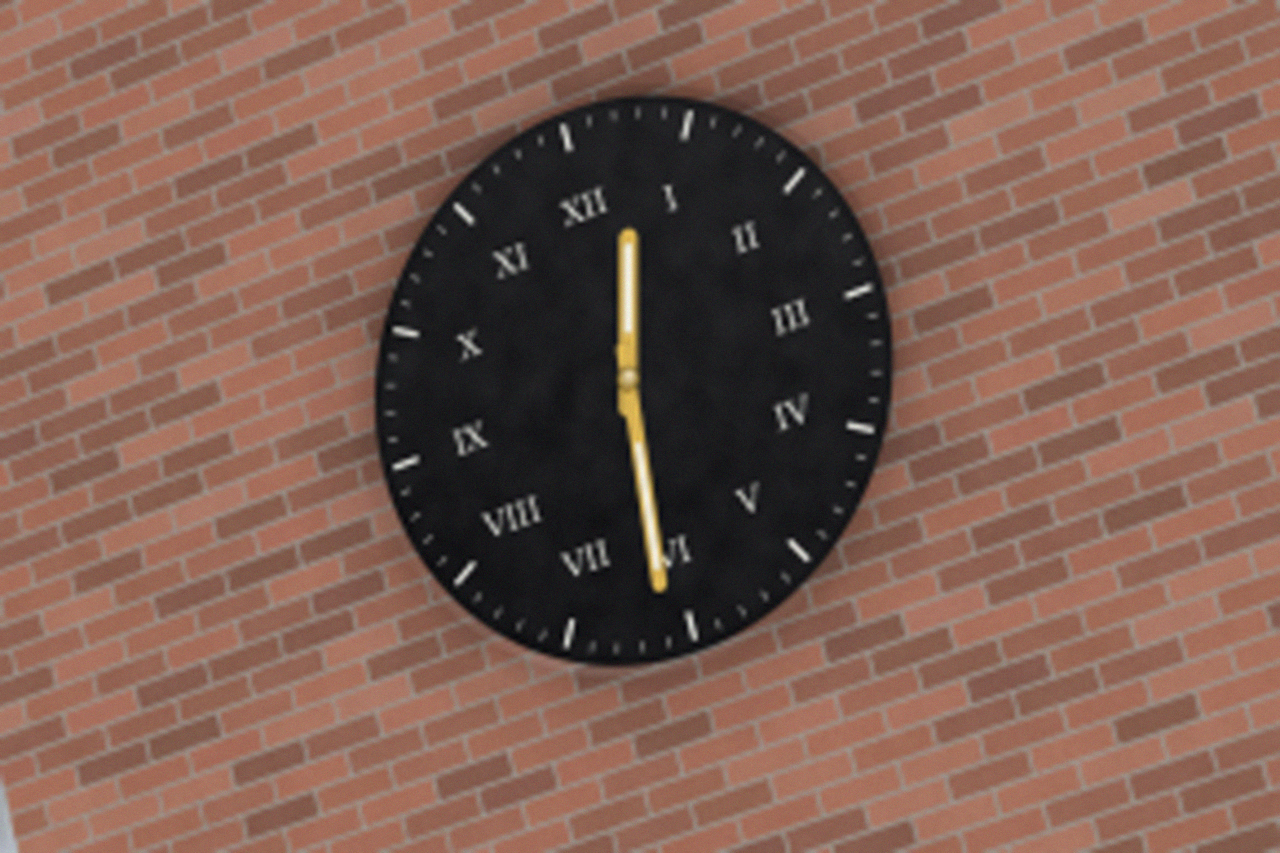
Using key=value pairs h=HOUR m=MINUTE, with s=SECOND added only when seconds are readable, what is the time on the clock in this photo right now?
h=12 m=31
